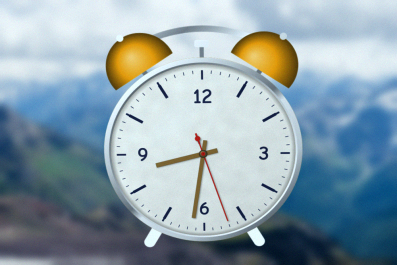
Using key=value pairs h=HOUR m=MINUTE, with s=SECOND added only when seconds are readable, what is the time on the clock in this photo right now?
h=8 m=31 s=27
